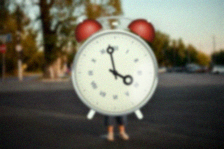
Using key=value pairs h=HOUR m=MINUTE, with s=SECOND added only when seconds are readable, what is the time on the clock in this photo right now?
h=3 m=58
